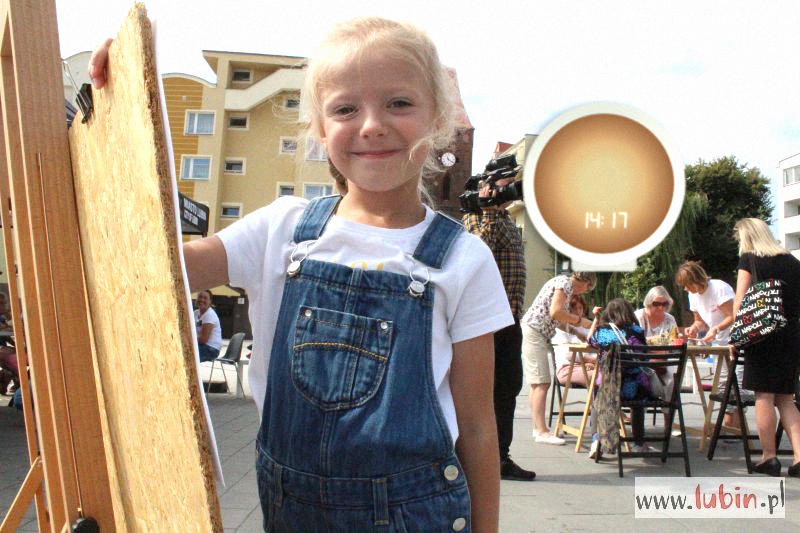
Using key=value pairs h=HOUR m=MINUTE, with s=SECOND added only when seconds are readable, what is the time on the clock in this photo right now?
h=14 m=17
